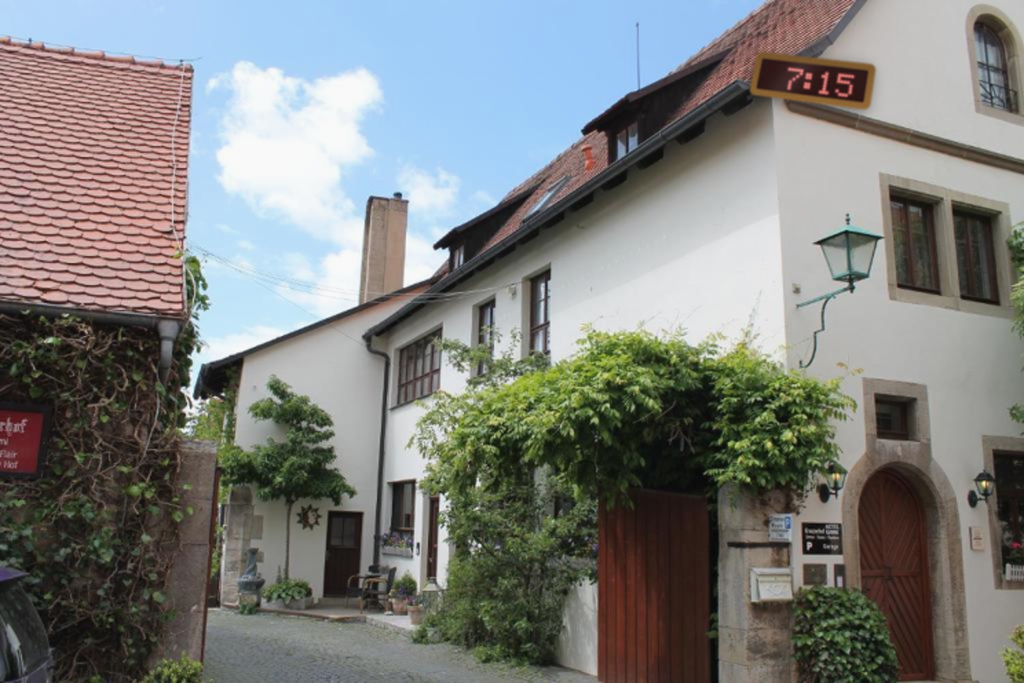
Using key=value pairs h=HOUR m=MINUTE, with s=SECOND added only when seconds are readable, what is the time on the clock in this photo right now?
h=7 m=15
